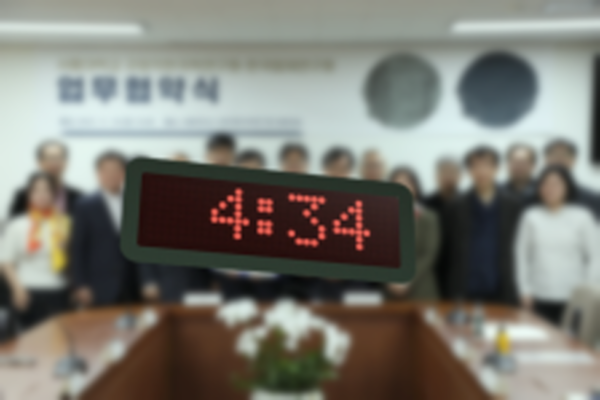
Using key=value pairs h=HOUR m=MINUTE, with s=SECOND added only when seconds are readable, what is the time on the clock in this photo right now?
h=4 m=34
